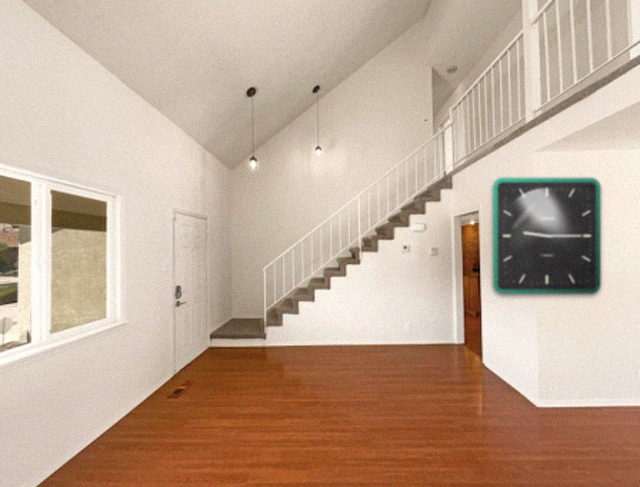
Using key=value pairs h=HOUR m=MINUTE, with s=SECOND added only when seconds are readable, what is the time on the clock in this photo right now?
h=9 m=15
